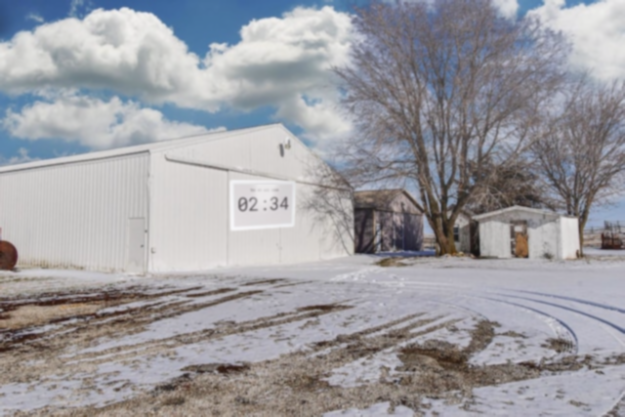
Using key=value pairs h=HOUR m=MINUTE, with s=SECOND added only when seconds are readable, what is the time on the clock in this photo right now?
h=2 m=34
